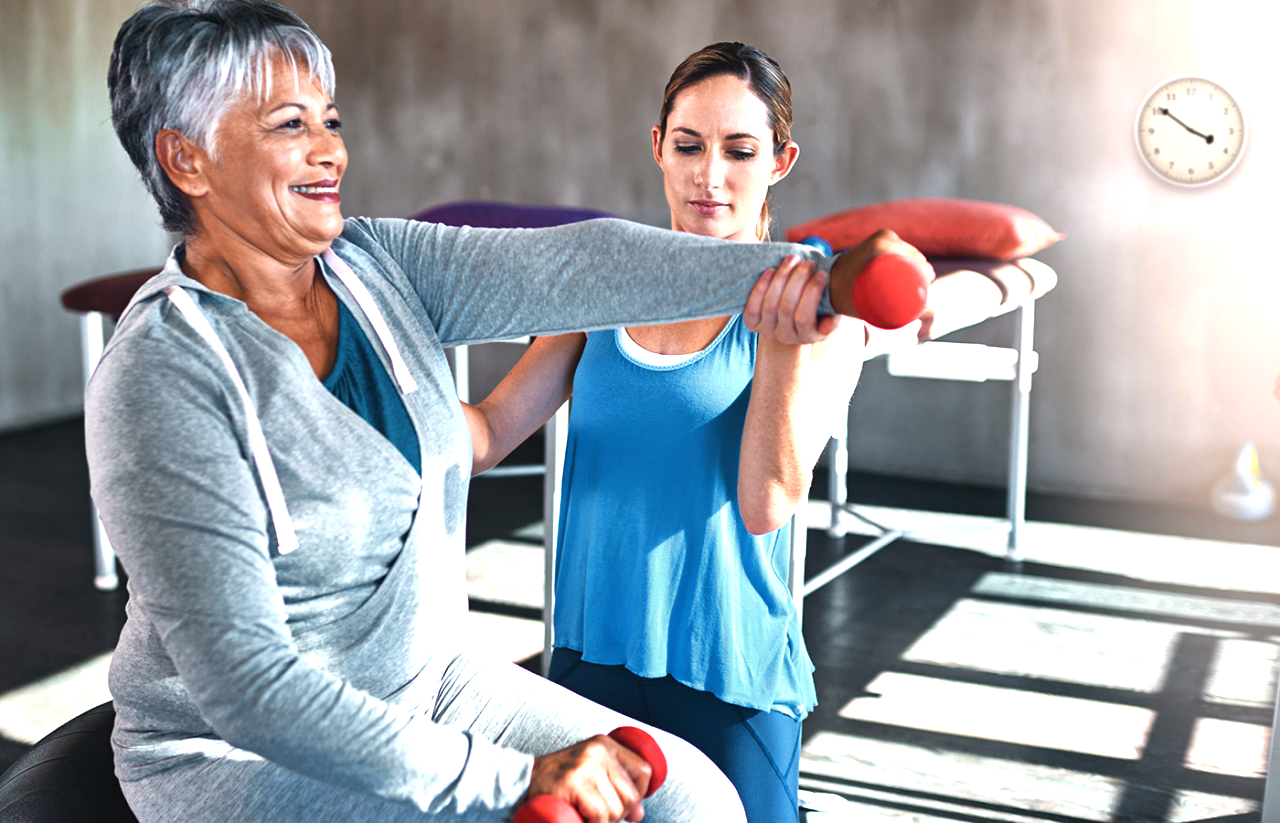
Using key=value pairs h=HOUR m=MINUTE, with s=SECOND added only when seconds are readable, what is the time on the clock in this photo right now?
h=3 m=51
